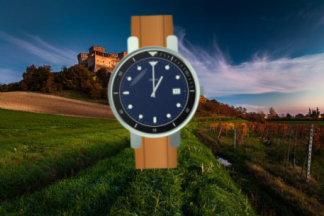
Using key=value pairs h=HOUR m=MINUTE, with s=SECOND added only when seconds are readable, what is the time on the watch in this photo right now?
h=1 m=0
